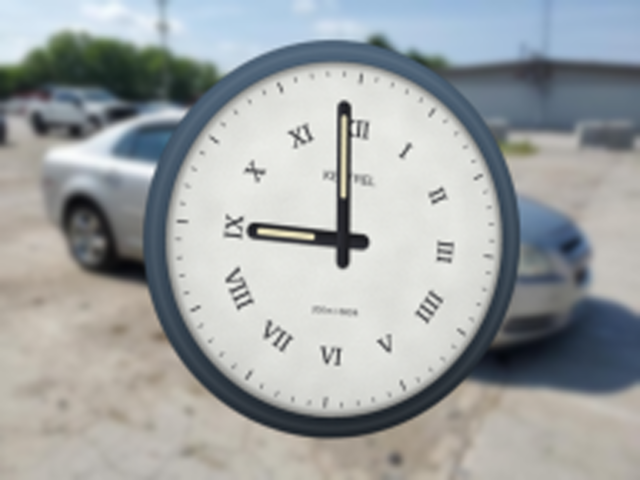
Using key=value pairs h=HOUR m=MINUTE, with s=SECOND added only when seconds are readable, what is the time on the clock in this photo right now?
h=8 m=59
